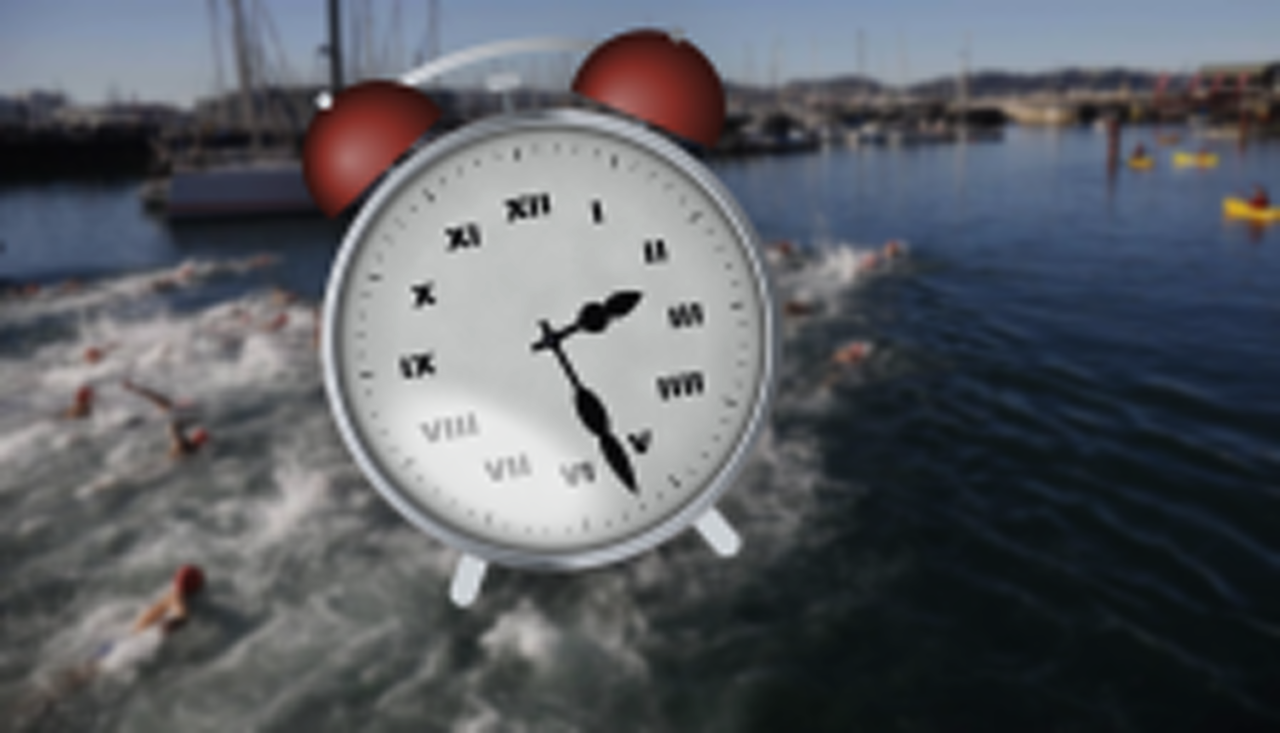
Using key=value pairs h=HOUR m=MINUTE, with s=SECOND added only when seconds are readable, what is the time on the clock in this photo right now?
h=2 m=27
